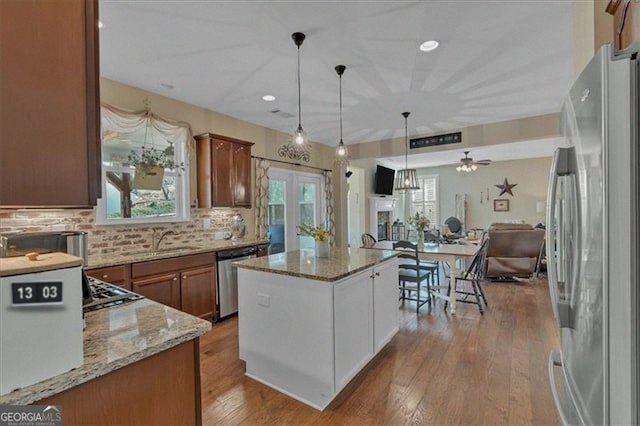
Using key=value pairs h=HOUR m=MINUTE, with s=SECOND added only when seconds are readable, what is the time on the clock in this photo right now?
h=13 m=3
